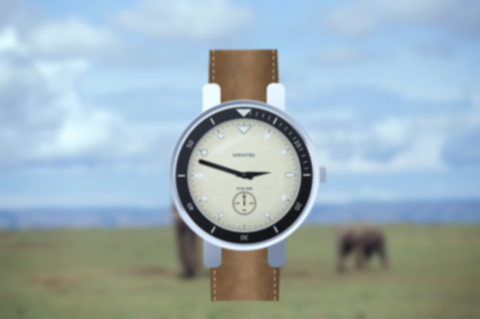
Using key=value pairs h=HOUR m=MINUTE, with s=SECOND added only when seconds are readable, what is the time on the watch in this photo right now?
h=2 m=48
